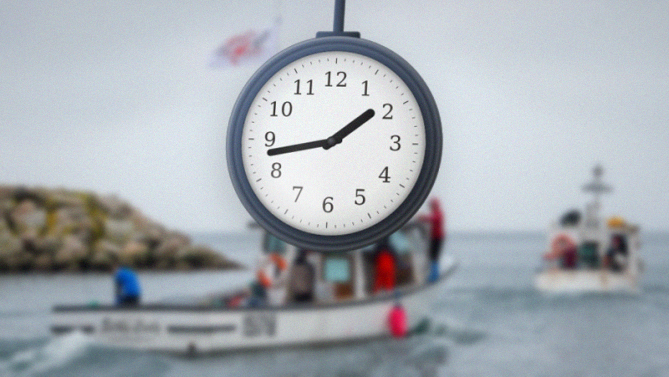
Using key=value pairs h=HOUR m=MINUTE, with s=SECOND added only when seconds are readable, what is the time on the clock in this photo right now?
h=1 m=43
